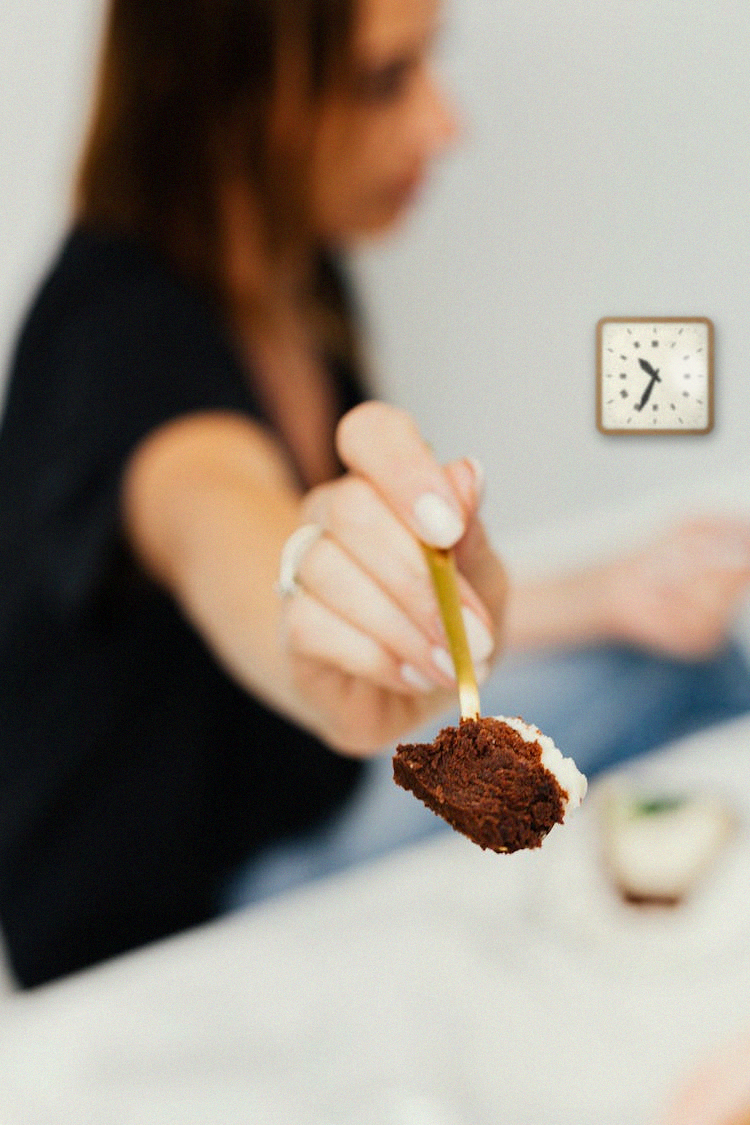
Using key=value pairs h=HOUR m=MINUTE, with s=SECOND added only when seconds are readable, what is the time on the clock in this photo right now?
h=10 m=34
